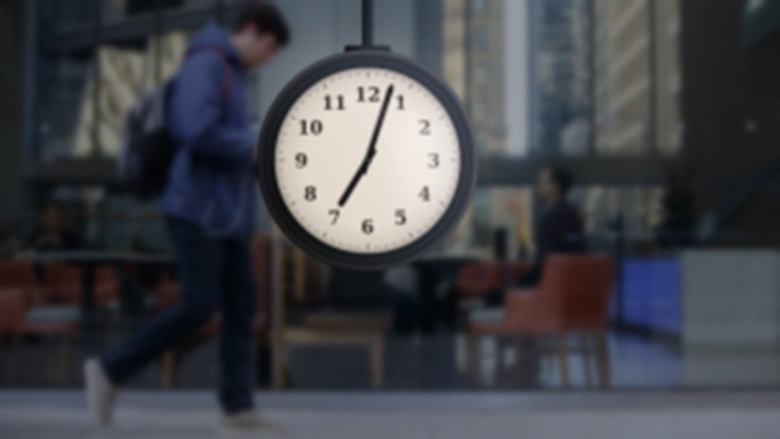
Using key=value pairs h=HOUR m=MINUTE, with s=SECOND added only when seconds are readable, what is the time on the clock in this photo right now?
h=7 m=3
